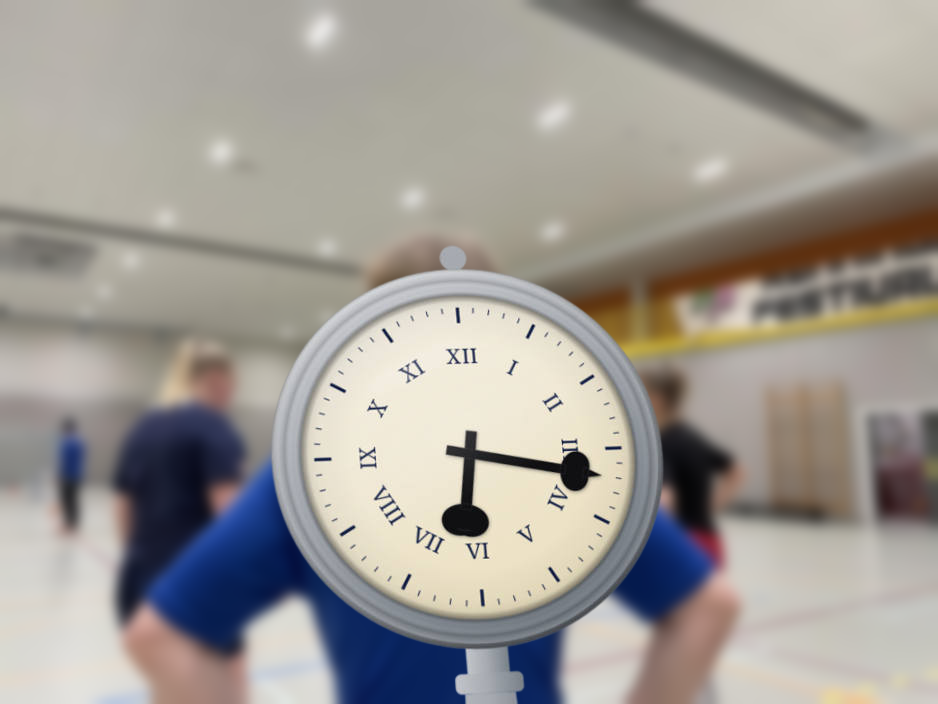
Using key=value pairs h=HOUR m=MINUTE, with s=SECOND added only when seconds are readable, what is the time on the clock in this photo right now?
h=6 m=17
